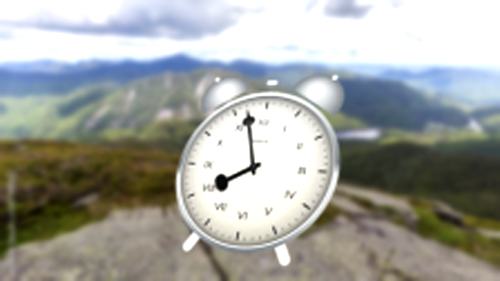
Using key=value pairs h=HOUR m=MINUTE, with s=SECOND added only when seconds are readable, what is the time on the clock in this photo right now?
h=7 m=57
